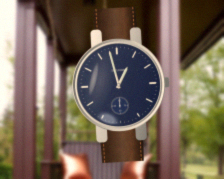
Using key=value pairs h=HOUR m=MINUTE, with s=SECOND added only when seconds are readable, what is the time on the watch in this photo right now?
h=12 m=58
